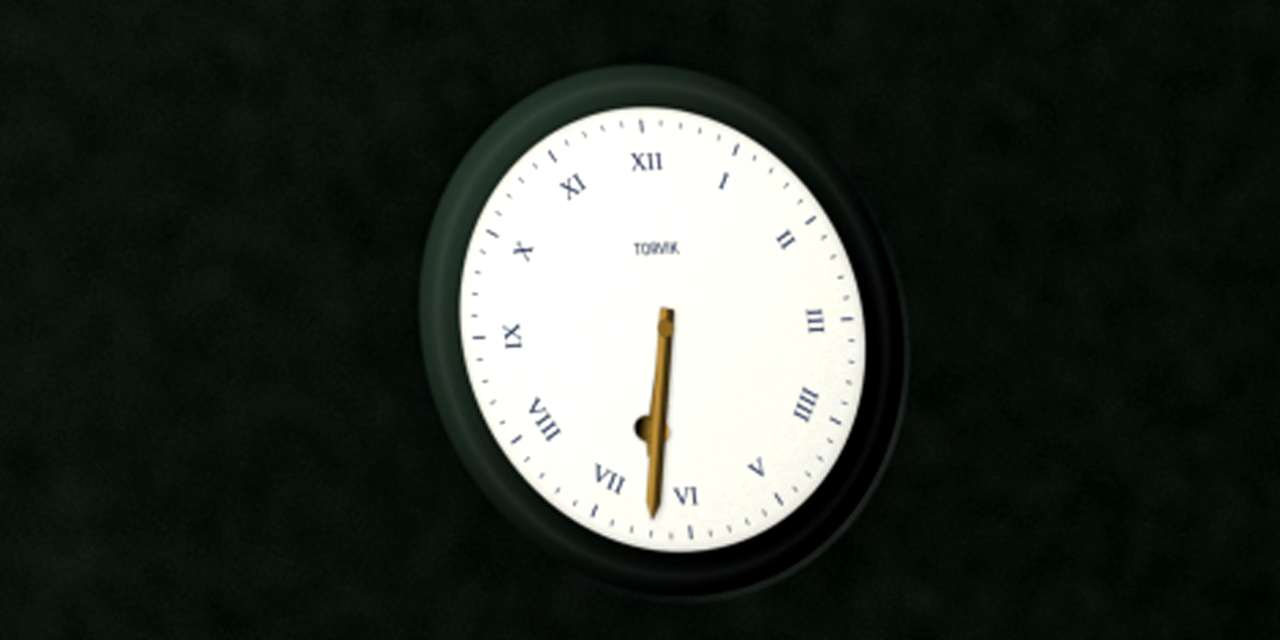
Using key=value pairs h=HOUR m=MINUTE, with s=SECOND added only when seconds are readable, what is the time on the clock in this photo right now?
h=6 m=32
